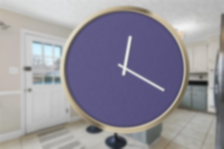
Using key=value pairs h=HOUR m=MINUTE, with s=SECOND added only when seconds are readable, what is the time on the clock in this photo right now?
h=12 m=20
